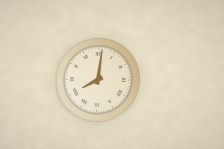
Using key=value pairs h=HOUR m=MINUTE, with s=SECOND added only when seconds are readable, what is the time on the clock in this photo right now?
h=8 m=1
